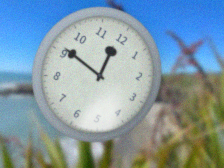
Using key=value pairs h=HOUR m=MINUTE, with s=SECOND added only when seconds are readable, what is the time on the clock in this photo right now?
h=11 m=46
